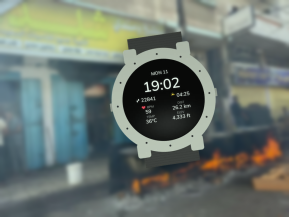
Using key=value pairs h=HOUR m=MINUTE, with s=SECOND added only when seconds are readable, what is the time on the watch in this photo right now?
h=19 m=2
